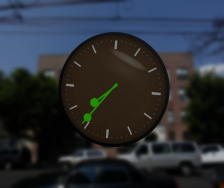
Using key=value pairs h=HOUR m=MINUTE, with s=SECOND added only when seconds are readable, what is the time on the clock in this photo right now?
h=7 m=36
